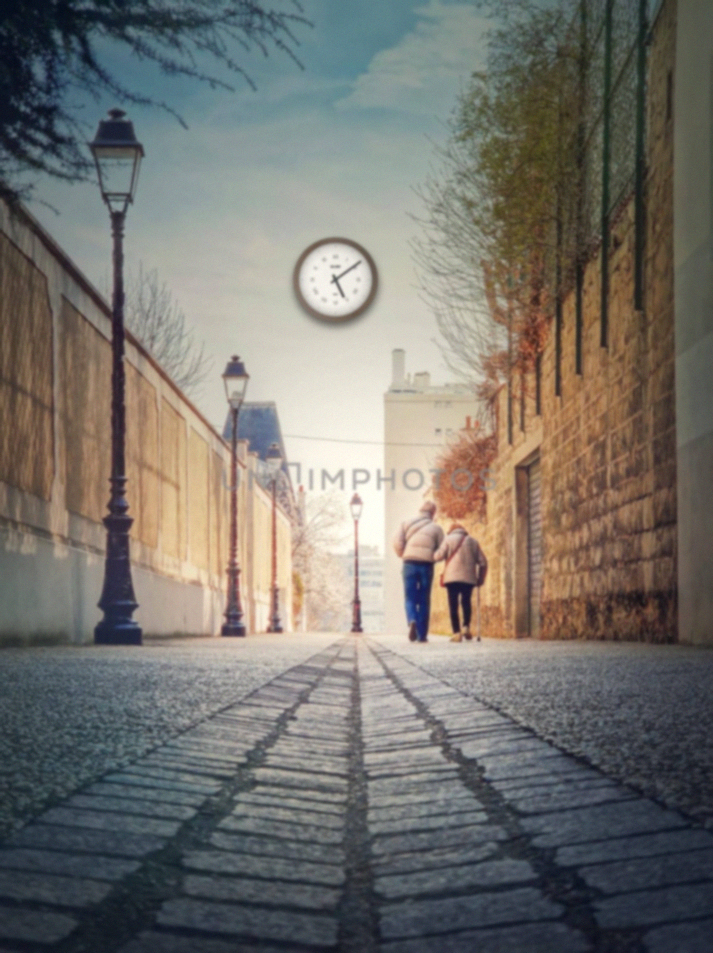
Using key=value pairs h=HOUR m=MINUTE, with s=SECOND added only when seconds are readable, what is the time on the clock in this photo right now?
h=5 m=9
